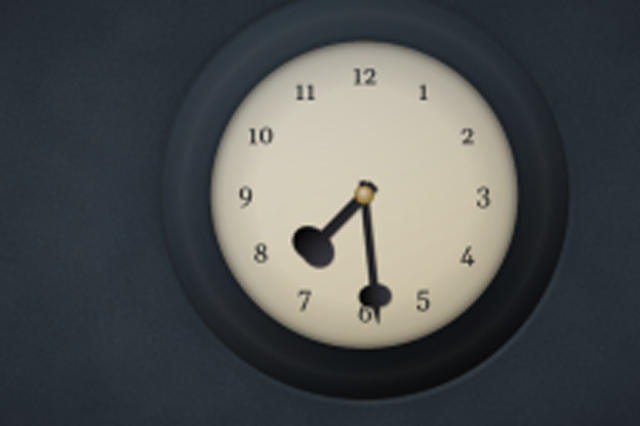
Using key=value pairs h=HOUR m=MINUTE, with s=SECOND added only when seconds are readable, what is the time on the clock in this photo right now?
h=7 m=29
